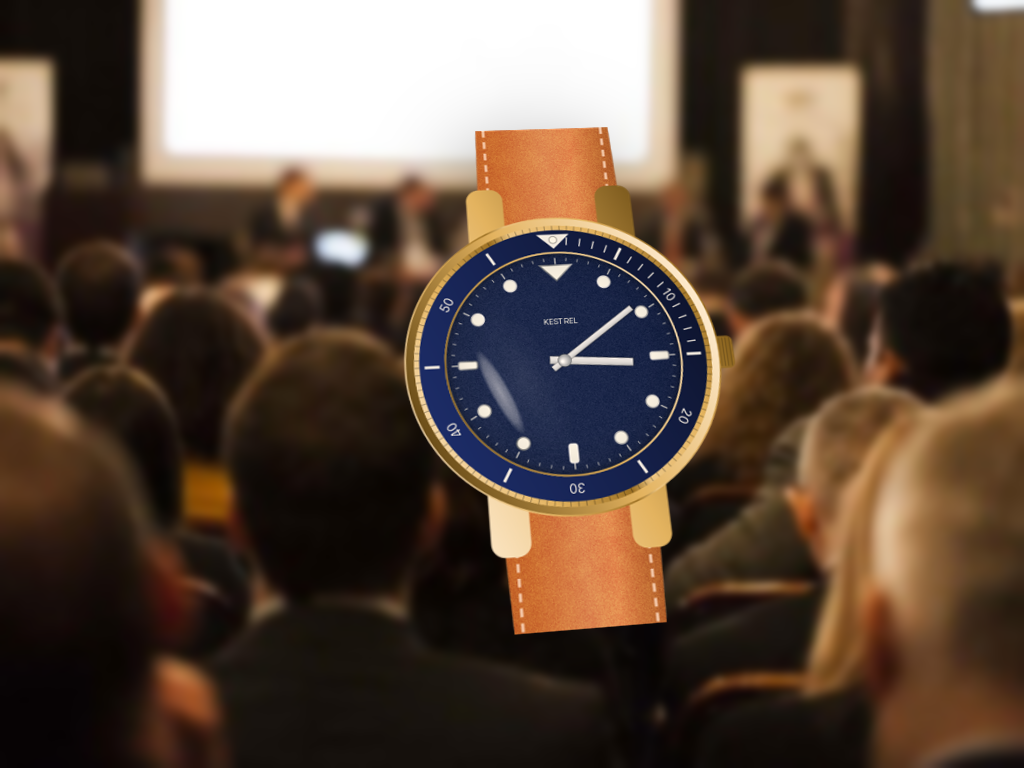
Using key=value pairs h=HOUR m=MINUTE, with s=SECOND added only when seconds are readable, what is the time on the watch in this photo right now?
h=3 m=9
